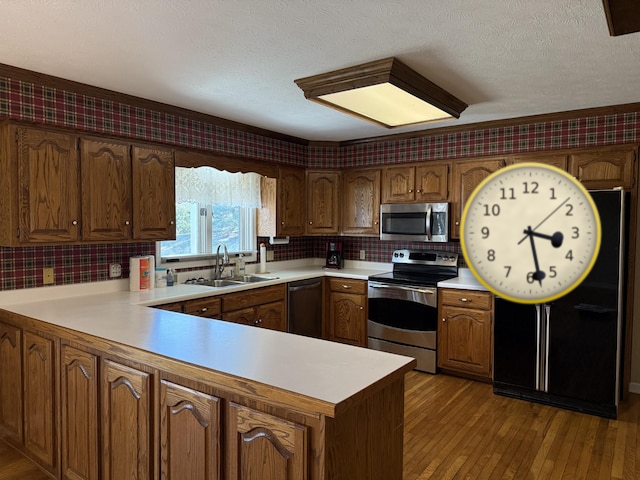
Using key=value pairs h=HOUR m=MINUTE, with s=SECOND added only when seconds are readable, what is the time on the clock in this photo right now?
h=3 m=28 s=8
